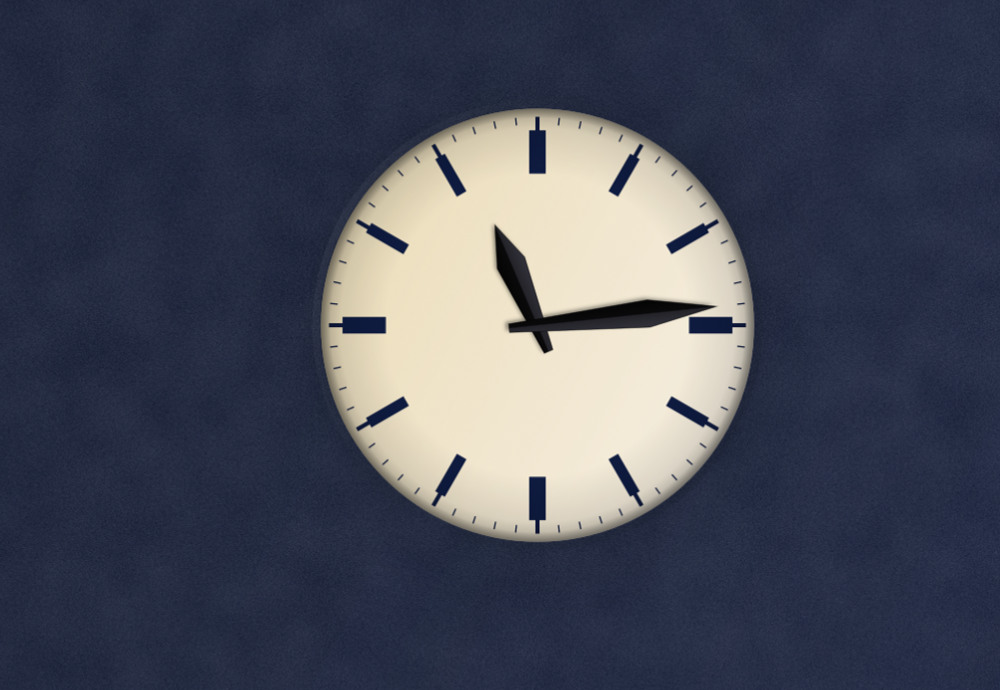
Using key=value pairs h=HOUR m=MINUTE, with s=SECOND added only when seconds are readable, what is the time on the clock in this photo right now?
h=11 m=14
